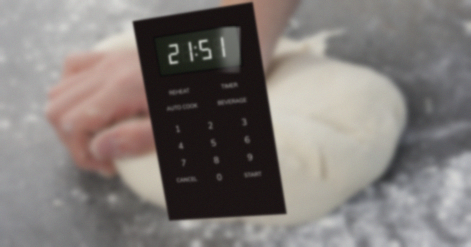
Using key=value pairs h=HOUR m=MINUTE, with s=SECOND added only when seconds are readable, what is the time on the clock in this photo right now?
h=21 m=51
